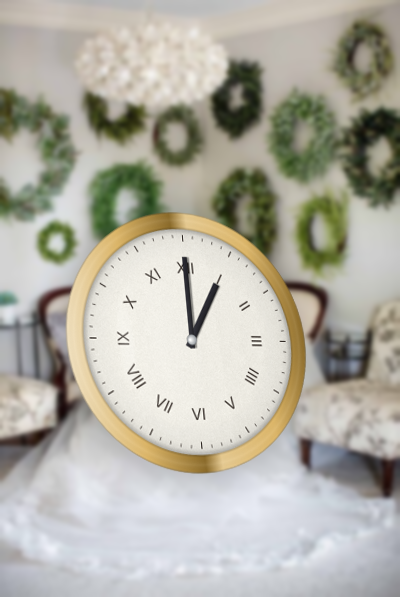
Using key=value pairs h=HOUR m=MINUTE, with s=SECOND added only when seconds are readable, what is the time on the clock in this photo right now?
h=1 m=0
